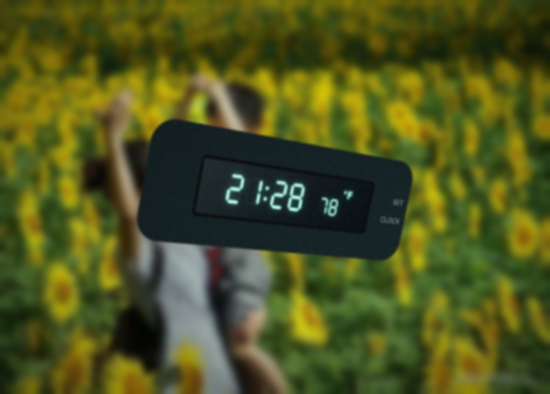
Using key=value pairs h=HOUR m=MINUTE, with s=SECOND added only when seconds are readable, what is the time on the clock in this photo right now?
h=21 m=28
